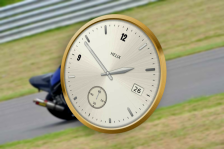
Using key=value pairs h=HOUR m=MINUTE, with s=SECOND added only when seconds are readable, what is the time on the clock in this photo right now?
h=1 m=49
